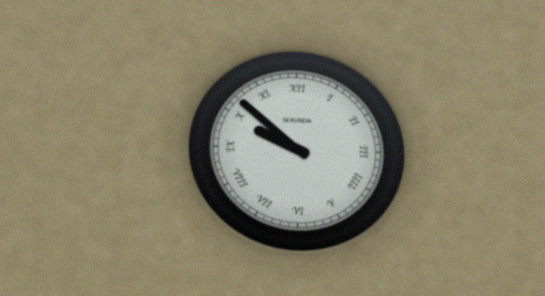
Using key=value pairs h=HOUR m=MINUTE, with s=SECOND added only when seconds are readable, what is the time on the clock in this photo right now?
h=9 m=52
